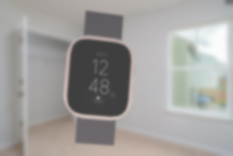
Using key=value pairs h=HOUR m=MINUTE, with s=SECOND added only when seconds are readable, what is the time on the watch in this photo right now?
h=12 m=48
